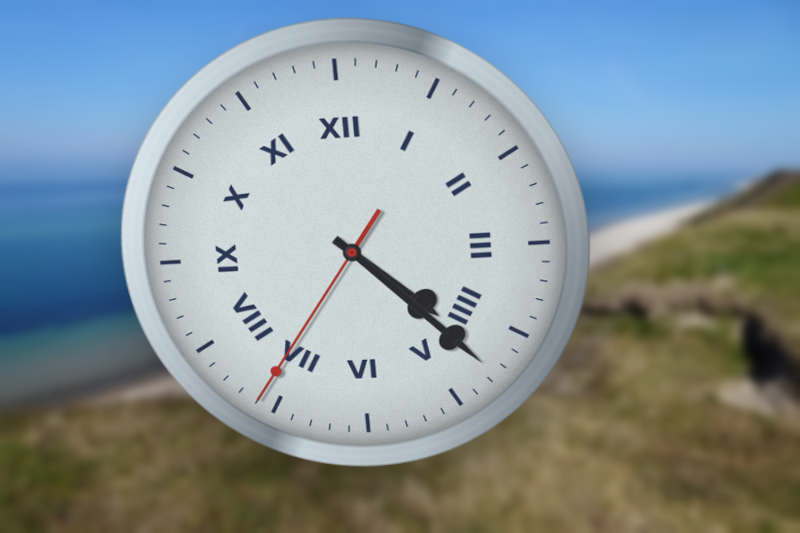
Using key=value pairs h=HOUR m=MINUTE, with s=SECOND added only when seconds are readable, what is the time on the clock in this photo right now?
h=4 m=22 s=36
